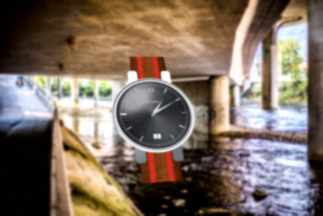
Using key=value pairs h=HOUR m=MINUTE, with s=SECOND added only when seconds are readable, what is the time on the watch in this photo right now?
h=1 m=10
